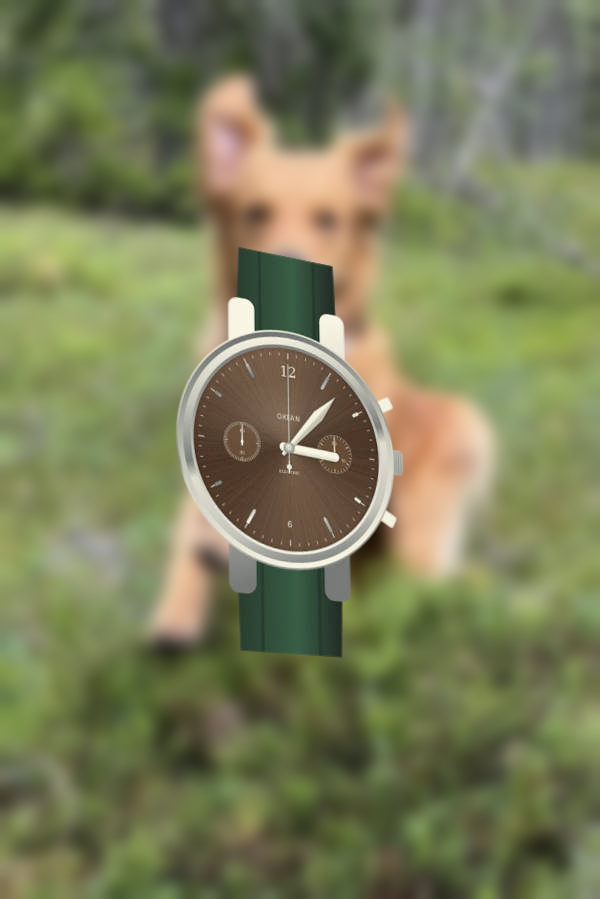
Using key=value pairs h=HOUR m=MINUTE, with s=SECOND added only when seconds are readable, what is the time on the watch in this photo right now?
h=3 m=7
